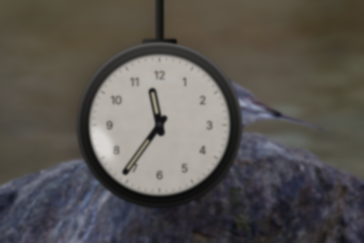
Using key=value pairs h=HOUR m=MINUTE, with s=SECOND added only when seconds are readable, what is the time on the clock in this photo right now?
h=11 m=36
